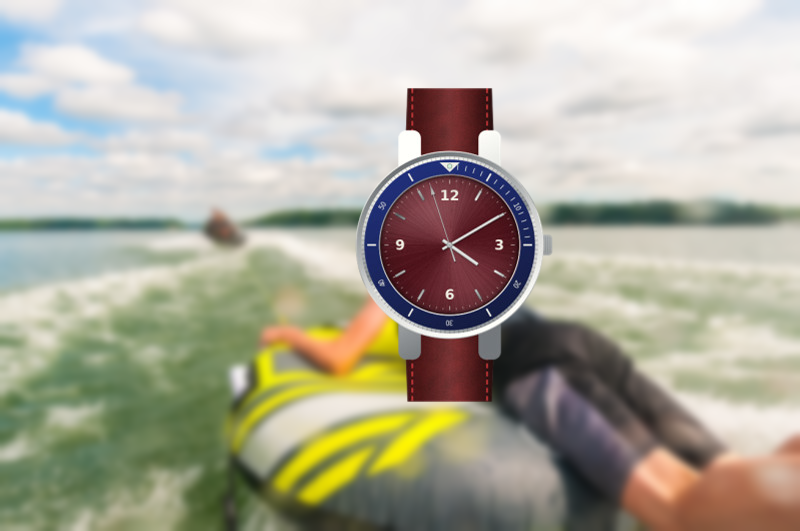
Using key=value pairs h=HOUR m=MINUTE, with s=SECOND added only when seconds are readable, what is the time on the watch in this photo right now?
h=4 m=9 s=57
